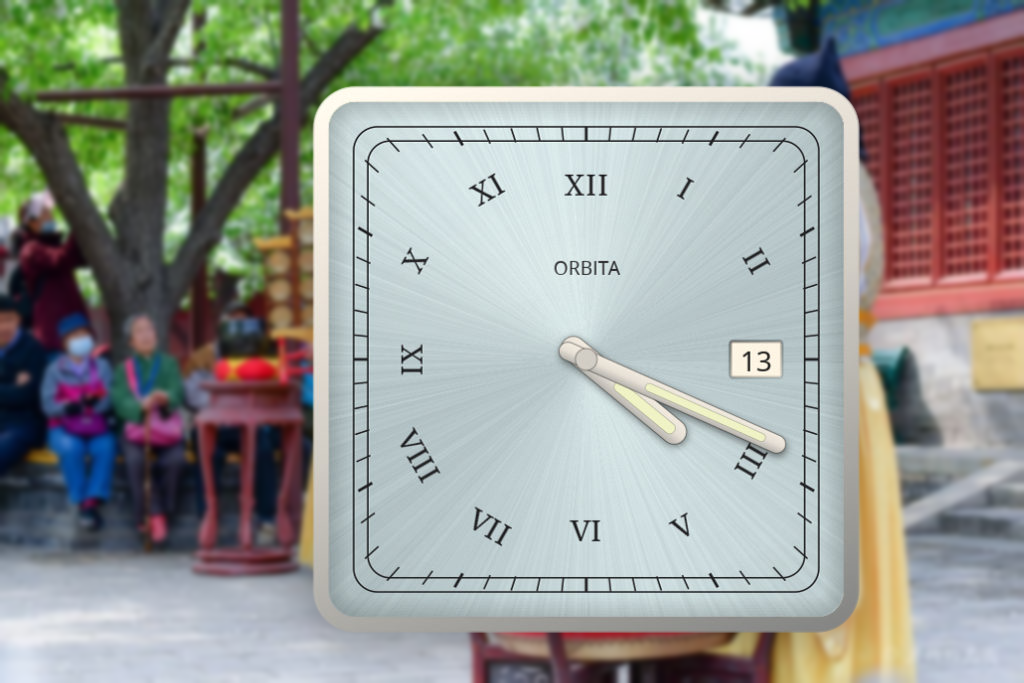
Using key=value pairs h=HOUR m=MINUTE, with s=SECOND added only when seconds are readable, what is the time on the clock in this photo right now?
h=4 m=19
